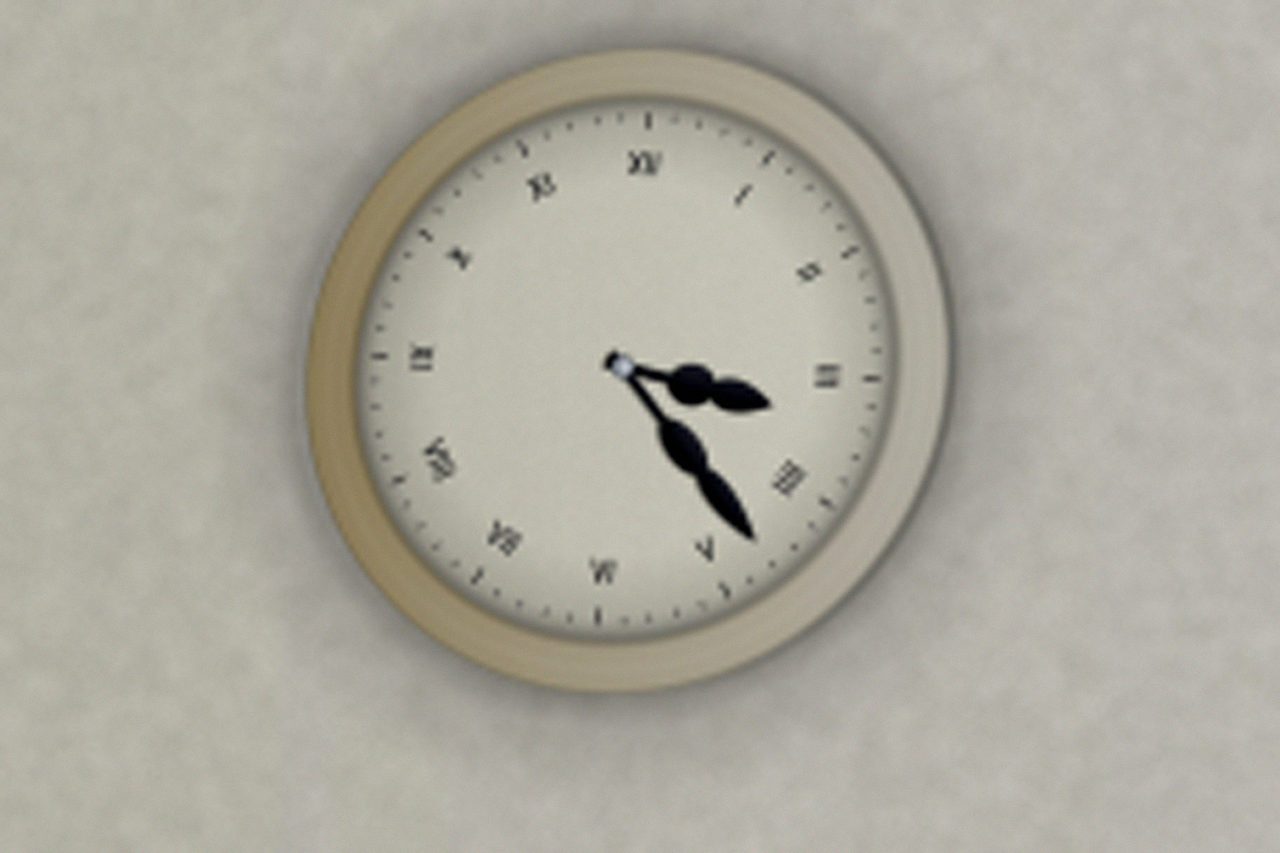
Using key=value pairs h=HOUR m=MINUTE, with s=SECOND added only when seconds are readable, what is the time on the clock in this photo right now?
h=3 m=23
